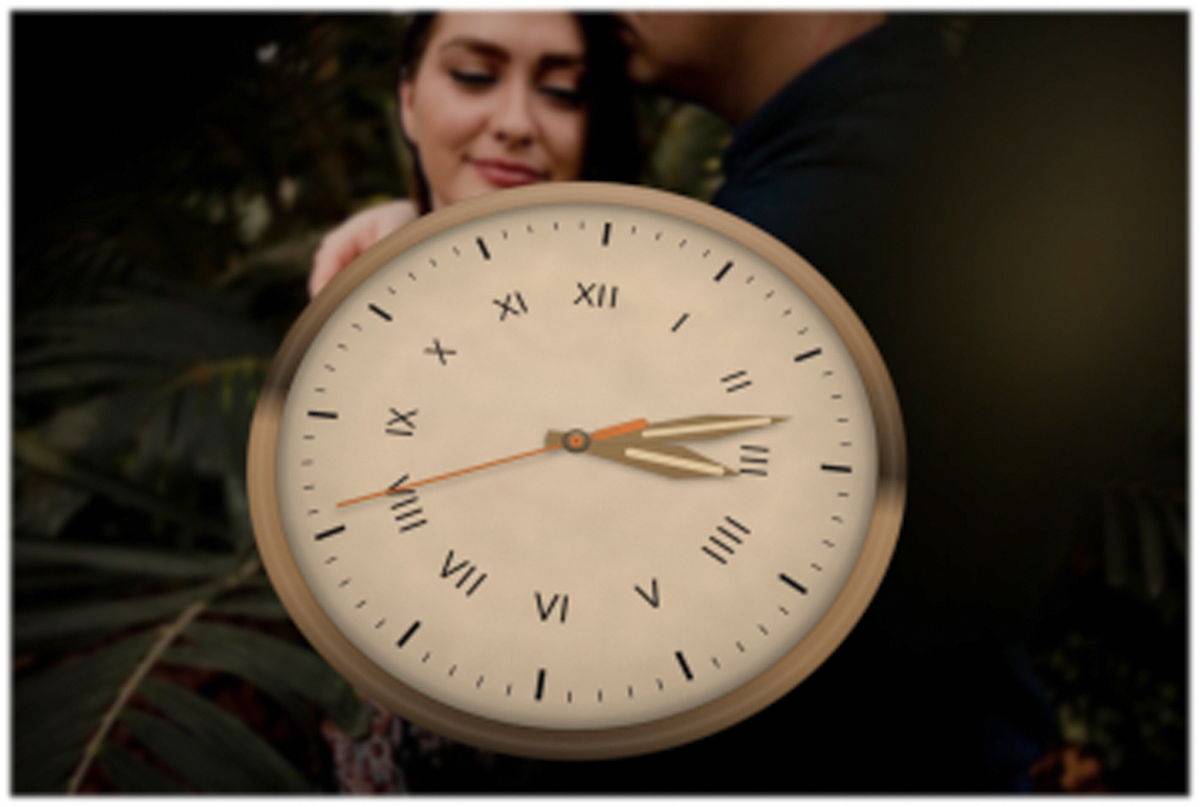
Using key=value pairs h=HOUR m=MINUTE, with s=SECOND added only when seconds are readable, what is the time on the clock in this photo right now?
h=3 m=12 s=41
